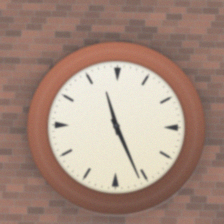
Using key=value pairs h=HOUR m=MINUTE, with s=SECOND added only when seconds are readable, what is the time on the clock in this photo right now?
h=11 m=26
